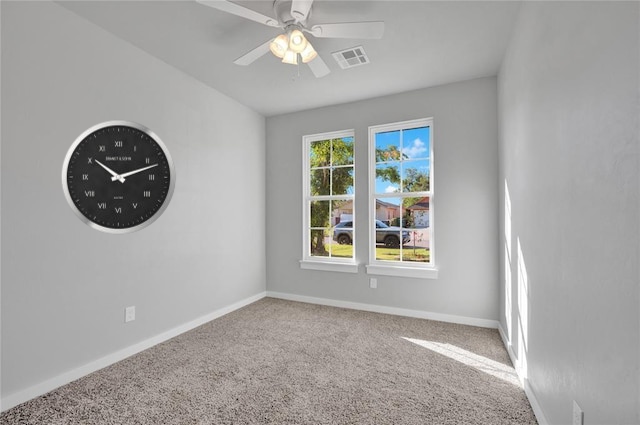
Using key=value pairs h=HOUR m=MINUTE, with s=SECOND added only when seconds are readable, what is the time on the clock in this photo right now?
h=10 m=12
